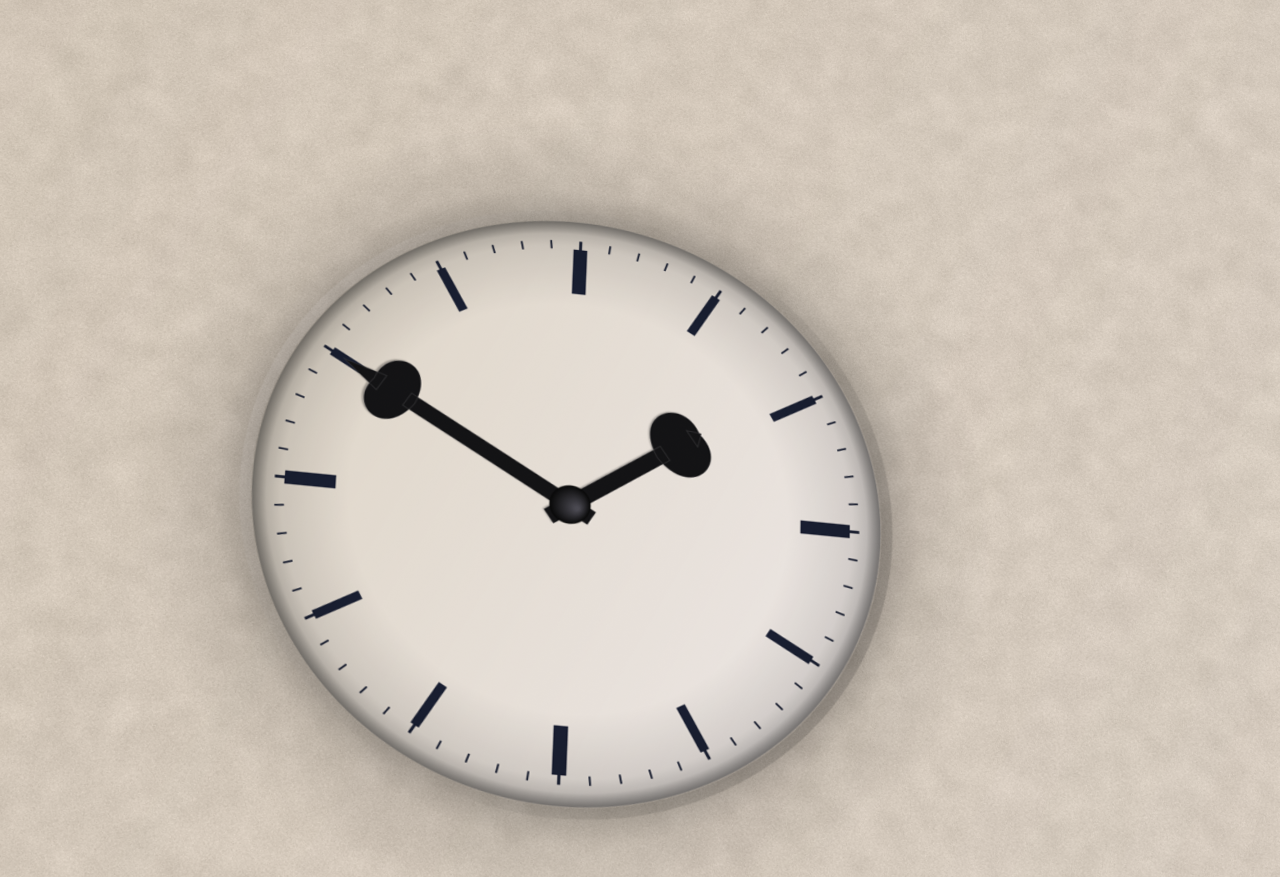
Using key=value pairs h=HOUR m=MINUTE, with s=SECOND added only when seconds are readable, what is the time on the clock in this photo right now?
h=1 m=50
